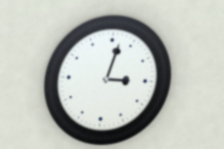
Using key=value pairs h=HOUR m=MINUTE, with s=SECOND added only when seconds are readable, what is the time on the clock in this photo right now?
h=3 m=2
